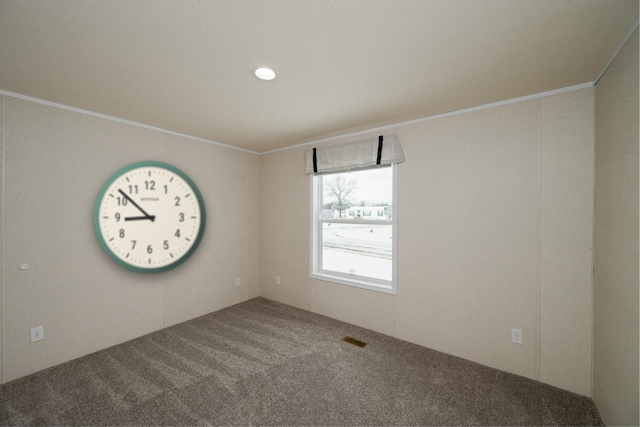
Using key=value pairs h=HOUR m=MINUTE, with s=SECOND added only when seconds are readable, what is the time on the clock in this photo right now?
h=8 m=52
